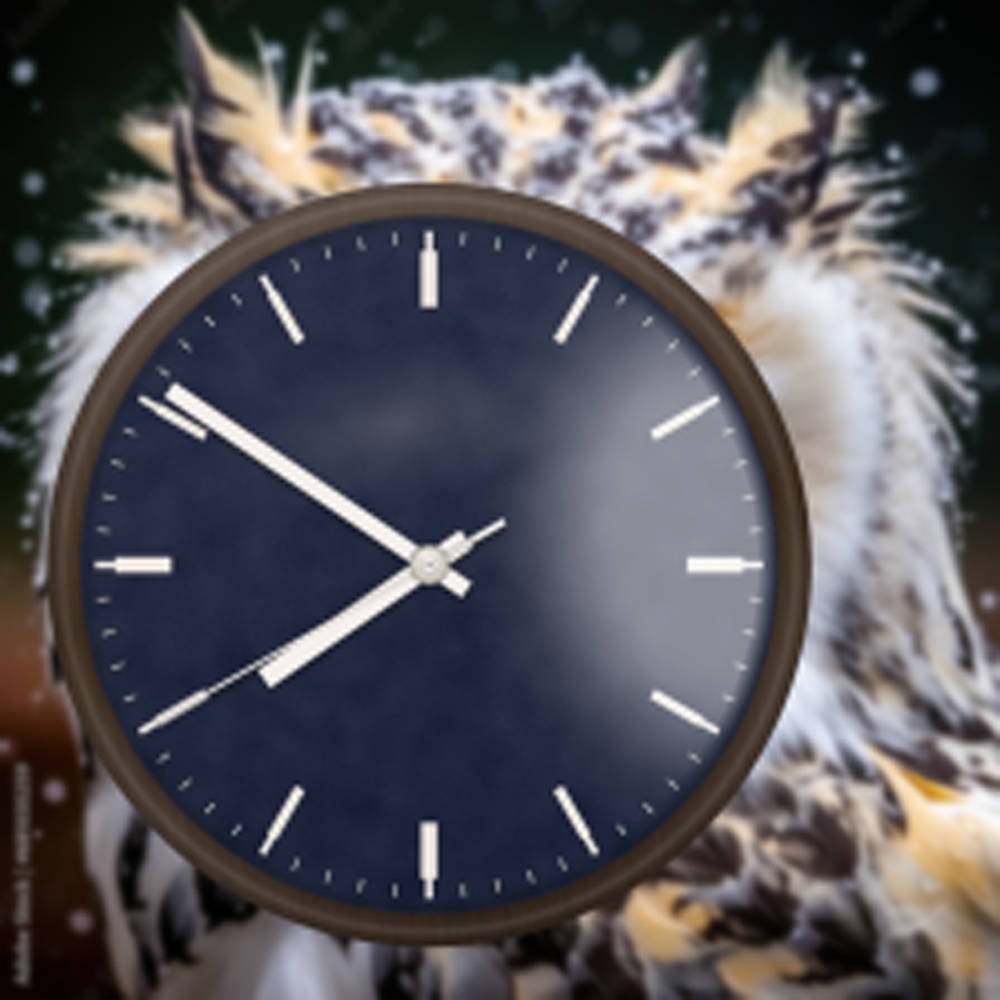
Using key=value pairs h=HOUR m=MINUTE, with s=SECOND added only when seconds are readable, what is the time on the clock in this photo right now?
h=7 m=50 s=40
